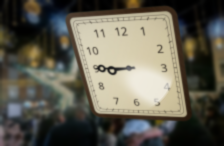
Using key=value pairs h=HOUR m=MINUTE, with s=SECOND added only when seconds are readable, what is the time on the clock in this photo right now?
h=8 m=45
